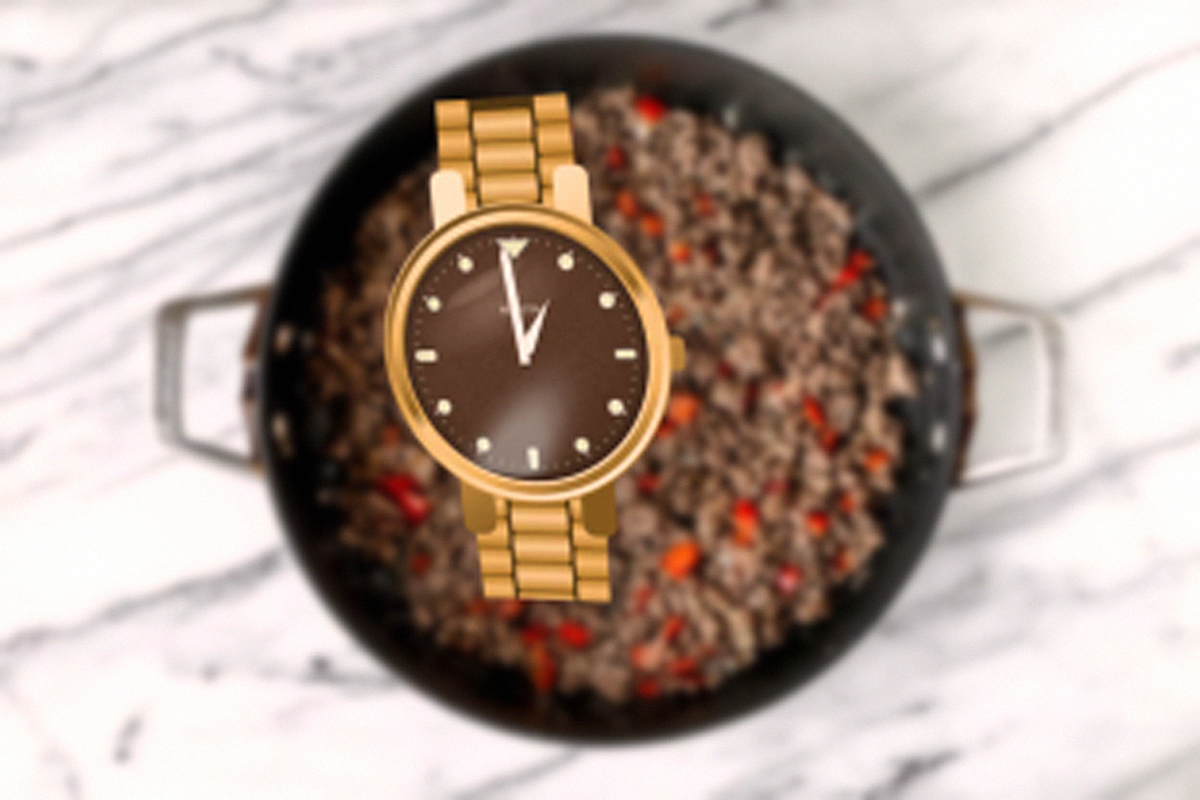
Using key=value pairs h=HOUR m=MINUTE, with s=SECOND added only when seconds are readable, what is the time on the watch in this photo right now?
h=12 m=59
